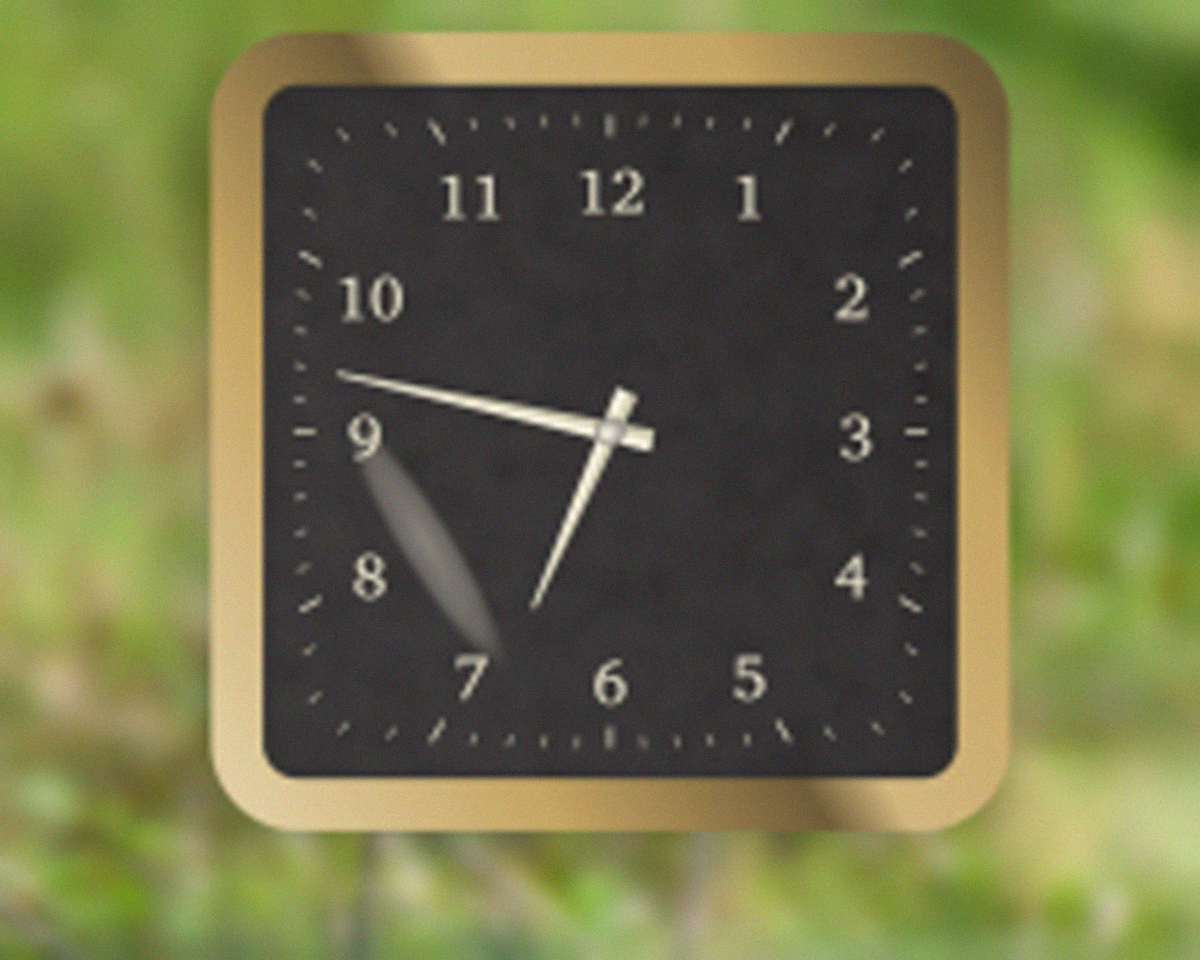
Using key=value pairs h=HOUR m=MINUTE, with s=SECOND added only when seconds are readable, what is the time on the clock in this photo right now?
h=6 m=47
